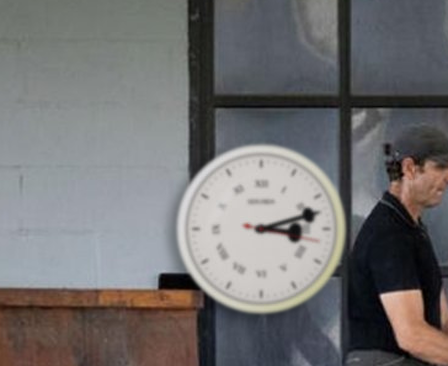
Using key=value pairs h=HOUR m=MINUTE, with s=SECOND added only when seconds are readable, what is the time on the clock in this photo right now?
h=3 m=12 s=17
